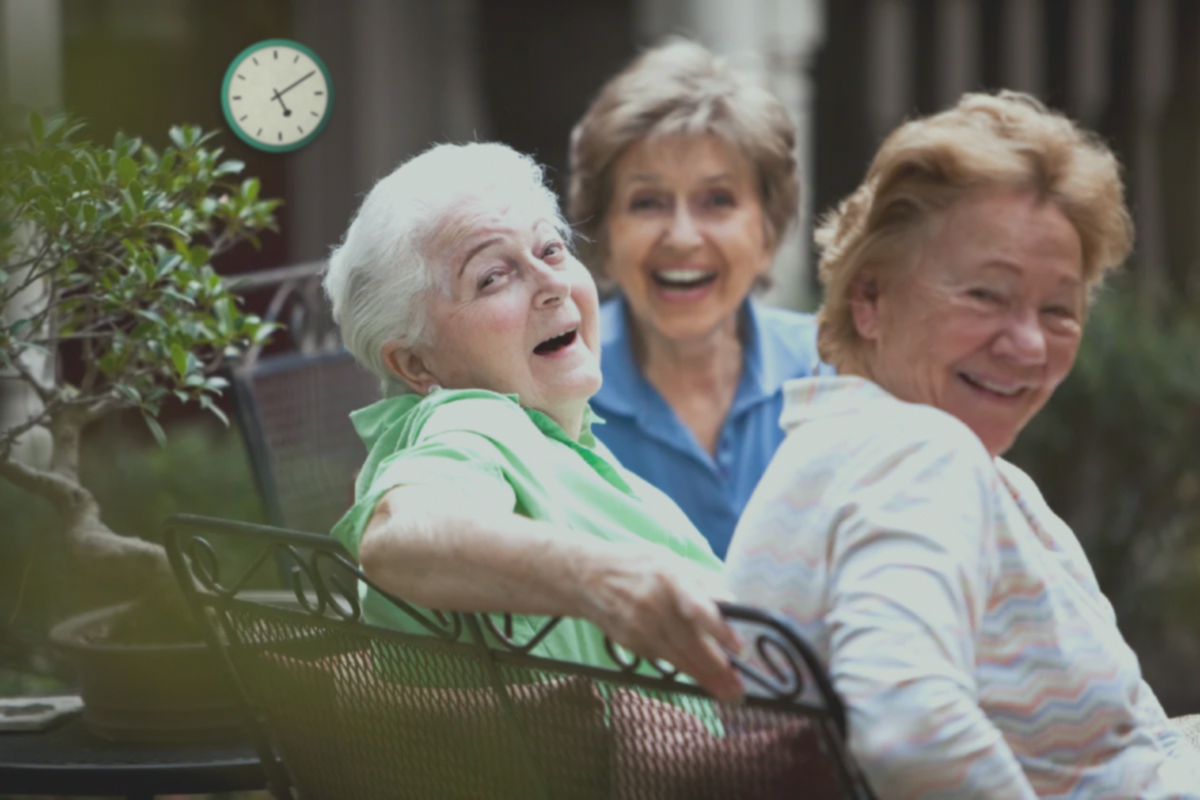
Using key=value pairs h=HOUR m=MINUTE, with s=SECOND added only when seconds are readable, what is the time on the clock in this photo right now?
h=5 m=10
